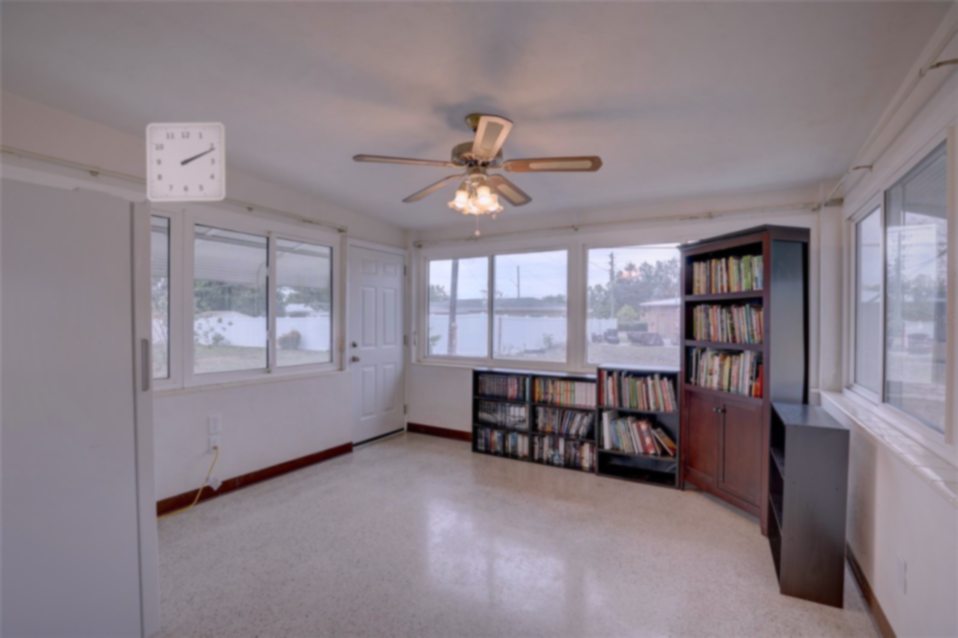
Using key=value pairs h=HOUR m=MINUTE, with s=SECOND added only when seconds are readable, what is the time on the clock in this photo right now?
h=2 m=11
